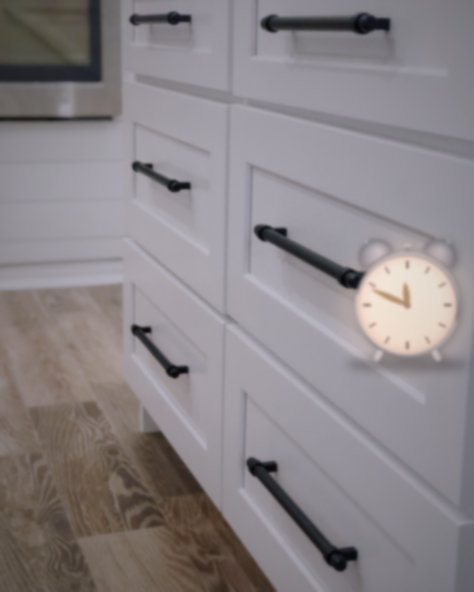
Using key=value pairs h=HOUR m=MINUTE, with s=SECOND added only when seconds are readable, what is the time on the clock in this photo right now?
h=11 m=49
